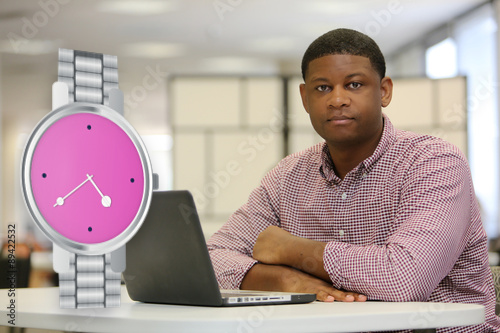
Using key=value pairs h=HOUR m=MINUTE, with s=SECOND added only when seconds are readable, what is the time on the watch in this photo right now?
h=4 m=39
